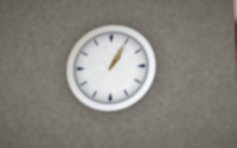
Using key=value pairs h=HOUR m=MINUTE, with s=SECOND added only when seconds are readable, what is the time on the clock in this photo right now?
h=1 m=5
